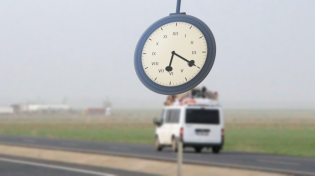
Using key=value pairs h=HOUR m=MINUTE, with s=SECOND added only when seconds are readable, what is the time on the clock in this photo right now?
h=6 m=20
